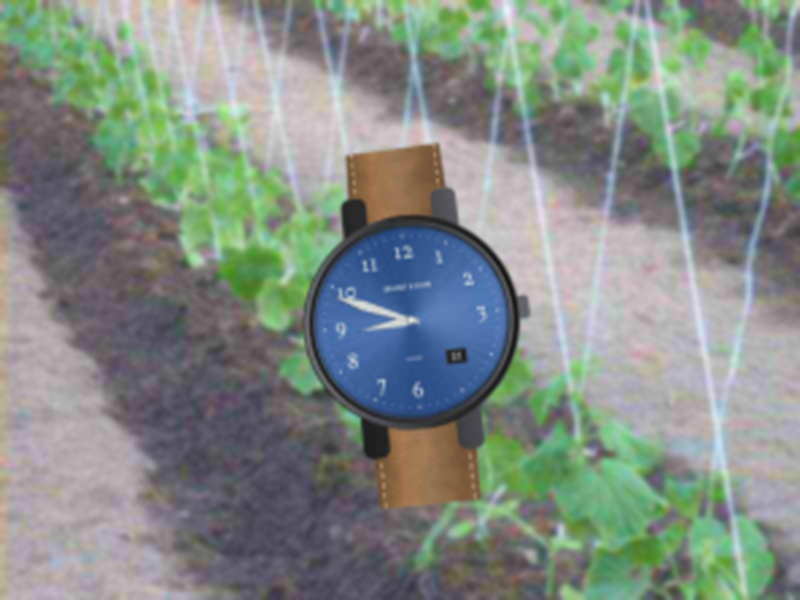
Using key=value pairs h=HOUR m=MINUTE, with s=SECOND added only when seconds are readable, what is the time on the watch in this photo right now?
h=8 m=49
